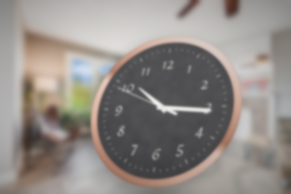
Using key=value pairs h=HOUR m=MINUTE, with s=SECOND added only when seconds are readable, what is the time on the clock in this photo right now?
h=10 m=15 s=49
